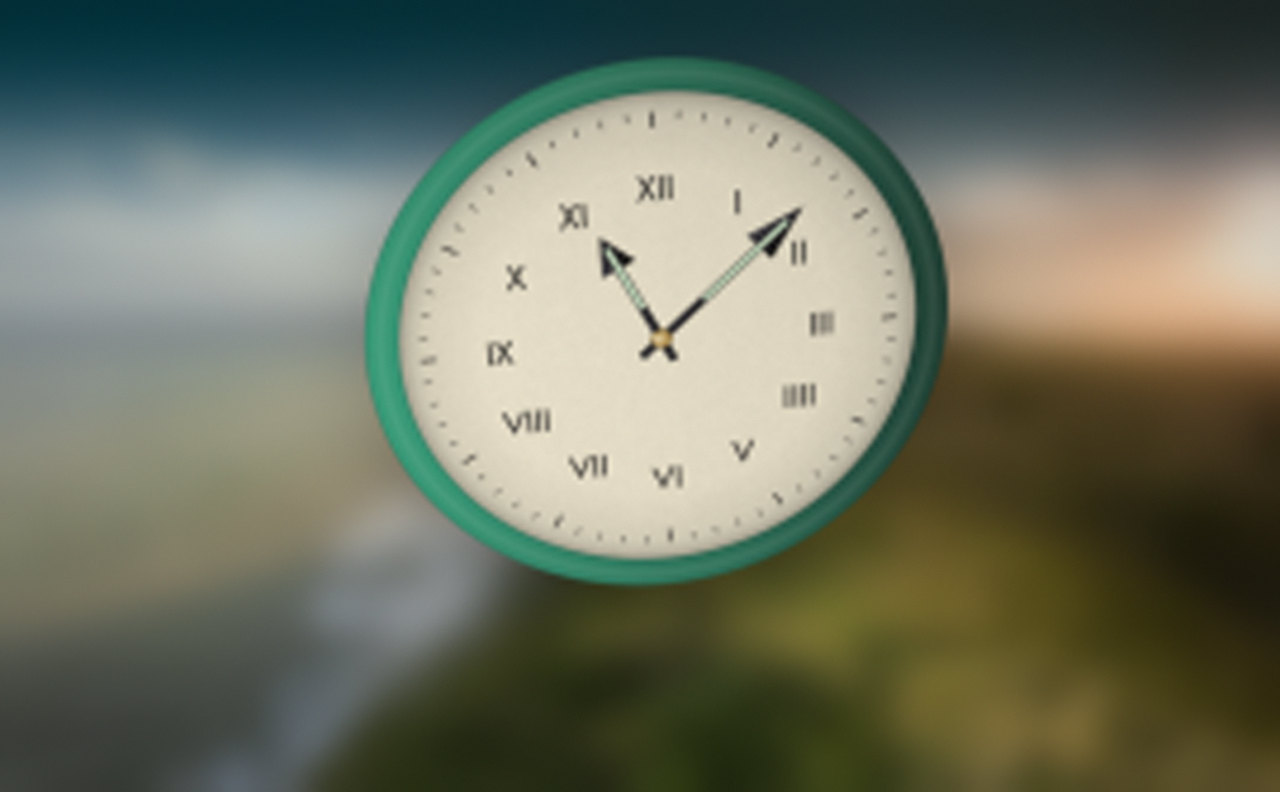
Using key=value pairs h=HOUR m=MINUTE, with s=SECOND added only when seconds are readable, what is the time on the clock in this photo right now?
h=11 m=8
